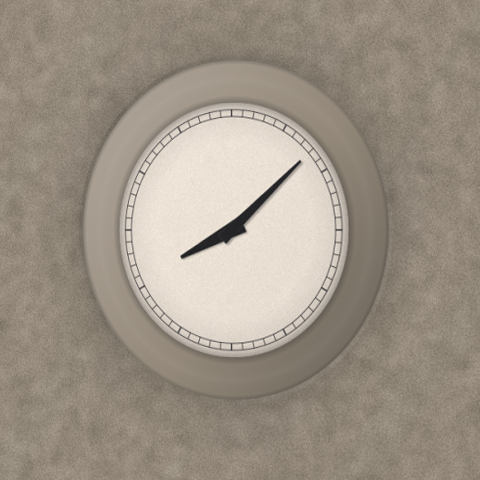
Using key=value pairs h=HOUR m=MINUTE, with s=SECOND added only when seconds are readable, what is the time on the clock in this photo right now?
h=8 m=8
